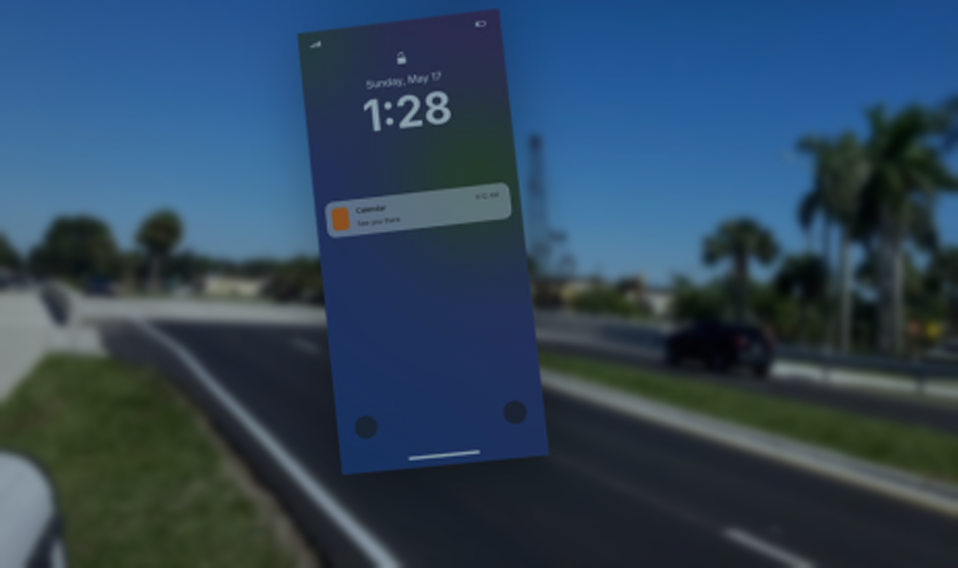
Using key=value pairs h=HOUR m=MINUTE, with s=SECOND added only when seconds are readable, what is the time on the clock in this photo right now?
h=1 m=28
